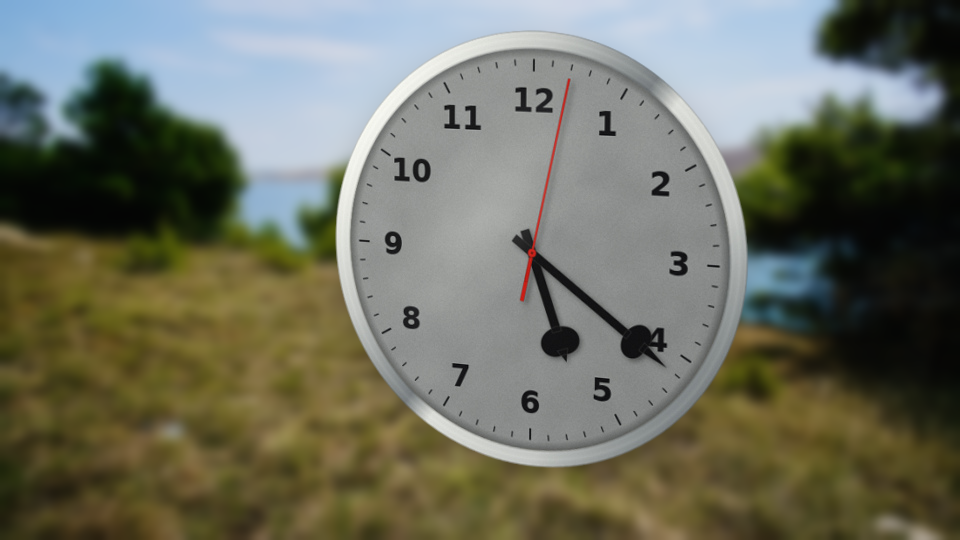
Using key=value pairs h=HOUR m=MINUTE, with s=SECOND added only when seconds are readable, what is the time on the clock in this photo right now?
h=5 m=21 s=2
